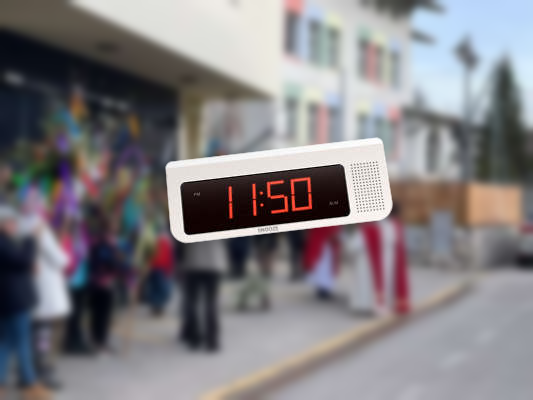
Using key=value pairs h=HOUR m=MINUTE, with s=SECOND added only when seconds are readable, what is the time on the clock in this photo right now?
h=11 m=50
